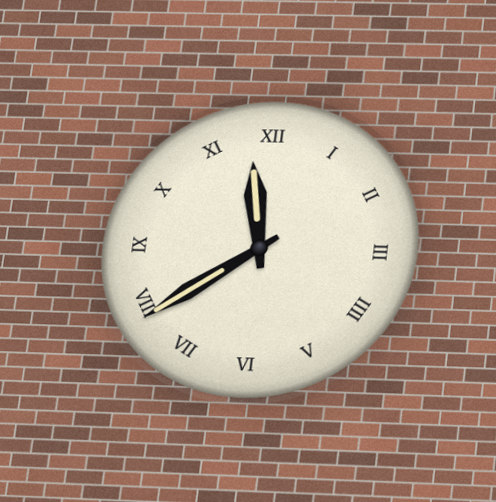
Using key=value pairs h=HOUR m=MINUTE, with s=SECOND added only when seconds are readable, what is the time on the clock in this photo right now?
h=11 m=39
